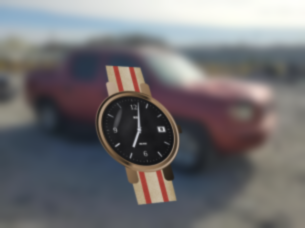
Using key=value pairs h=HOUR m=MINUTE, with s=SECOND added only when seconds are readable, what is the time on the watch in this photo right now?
h=7 m=2
